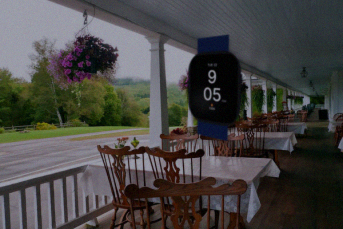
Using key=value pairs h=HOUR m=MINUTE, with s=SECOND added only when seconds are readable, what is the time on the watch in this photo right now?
h=9 m=5
